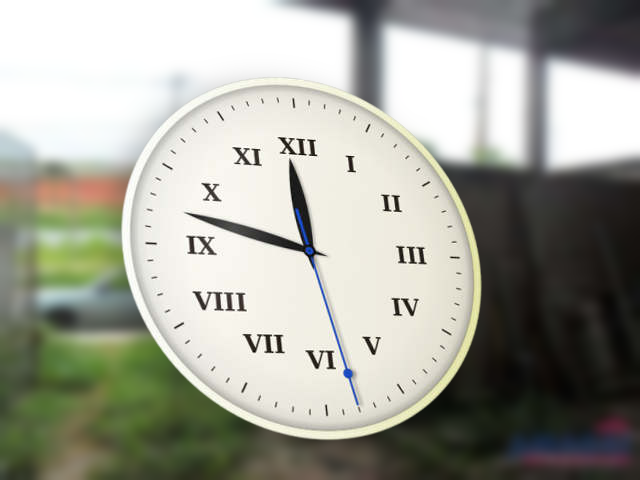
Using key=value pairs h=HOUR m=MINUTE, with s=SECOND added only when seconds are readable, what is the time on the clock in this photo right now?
h=11 m=47 s=28
